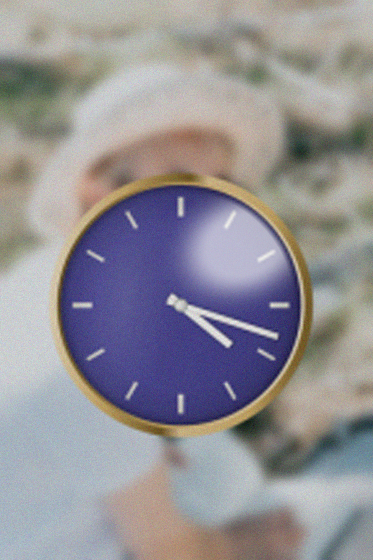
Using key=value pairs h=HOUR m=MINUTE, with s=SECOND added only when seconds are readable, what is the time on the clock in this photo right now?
h=4 m=18
